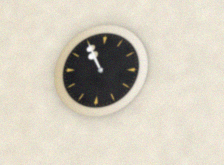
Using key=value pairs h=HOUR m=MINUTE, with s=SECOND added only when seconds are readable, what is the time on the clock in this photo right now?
h=10 m=55
